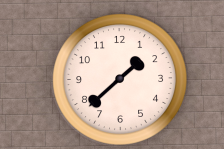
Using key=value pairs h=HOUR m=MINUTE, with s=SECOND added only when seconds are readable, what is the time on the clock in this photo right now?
h=1 m=38
